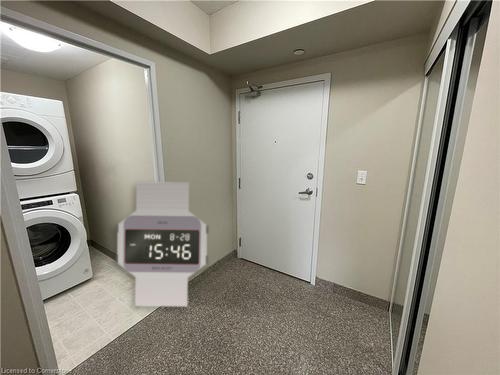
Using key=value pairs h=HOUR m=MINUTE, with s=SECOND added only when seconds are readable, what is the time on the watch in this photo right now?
h=15 m=46
